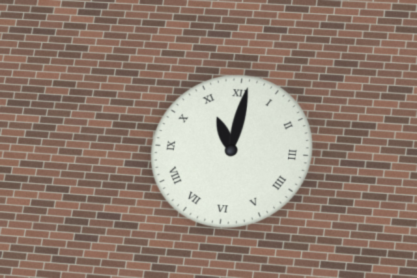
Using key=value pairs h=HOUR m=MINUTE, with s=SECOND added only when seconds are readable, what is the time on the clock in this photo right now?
h=11 m=1
